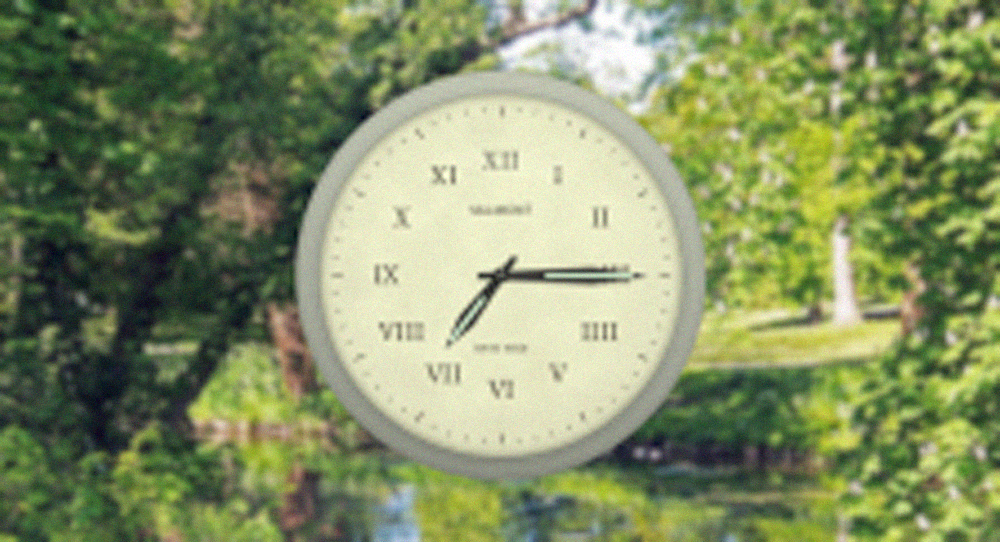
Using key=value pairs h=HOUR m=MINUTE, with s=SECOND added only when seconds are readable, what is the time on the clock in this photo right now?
h=7 m=15
